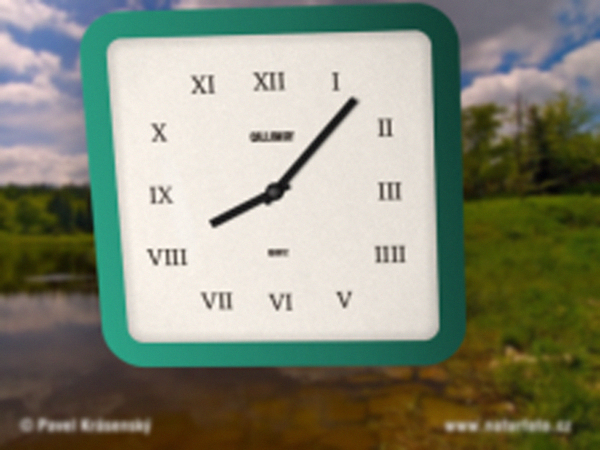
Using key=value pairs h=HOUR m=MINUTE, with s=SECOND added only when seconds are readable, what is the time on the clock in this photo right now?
h=8 m=7
